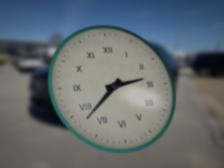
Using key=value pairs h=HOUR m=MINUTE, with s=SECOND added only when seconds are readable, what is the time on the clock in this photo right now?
h=2 m=38
